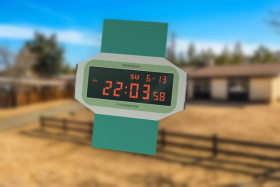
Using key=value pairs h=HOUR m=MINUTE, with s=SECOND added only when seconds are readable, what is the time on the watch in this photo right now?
h=22 m=3 s=58
